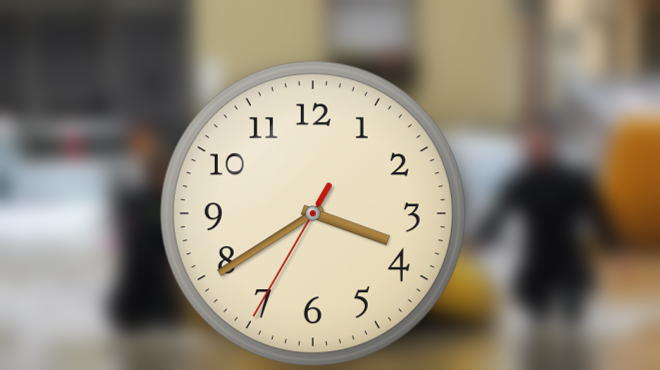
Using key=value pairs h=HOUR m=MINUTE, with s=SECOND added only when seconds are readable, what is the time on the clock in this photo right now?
h=3 m=39 s=35
